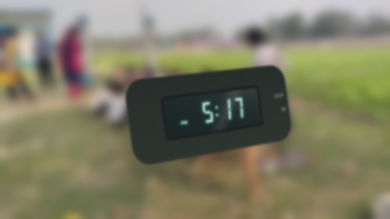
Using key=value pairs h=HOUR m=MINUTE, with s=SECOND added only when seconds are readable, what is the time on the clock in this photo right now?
h=5 m=17
